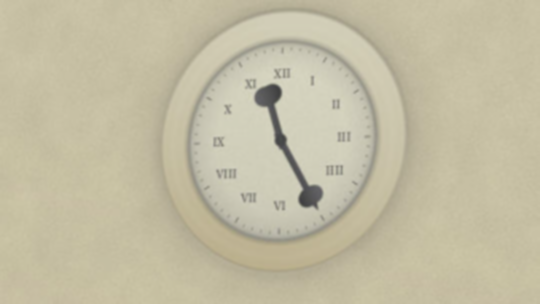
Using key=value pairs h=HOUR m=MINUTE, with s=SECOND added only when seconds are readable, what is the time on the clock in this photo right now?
h=11 m=25
